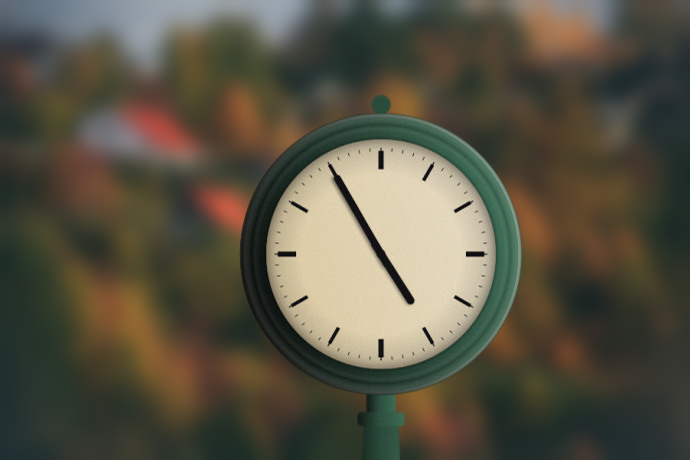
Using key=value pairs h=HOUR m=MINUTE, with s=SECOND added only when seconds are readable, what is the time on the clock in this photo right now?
h=4 m=55
